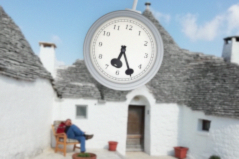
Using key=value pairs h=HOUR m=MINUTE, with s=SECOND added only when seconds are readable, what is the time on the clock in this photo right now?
h=6 m=25
